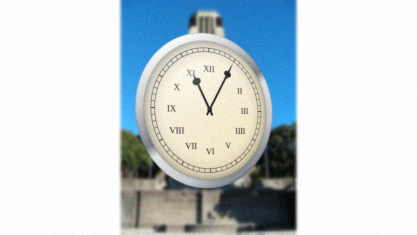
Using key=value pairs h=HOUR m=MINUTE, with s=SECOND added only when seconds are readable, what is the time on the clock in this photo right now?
h=11 m=5
